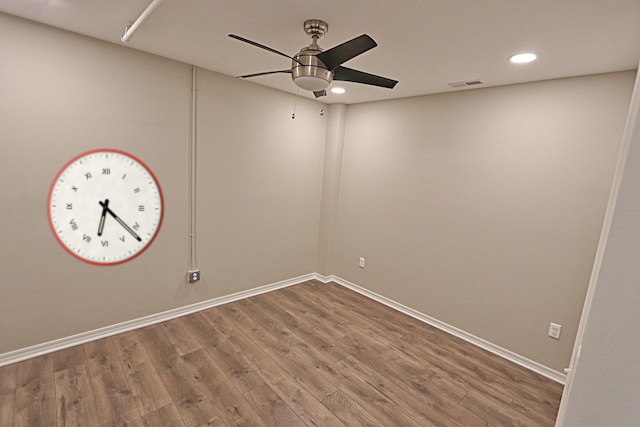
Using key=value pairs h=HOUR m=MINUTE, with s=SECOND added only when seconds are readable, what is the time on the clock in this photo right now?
h=6 m=22
